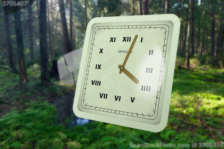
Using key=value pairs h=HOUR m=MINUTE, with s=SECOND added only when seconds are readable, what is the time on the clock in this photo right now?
h=4 m=3
